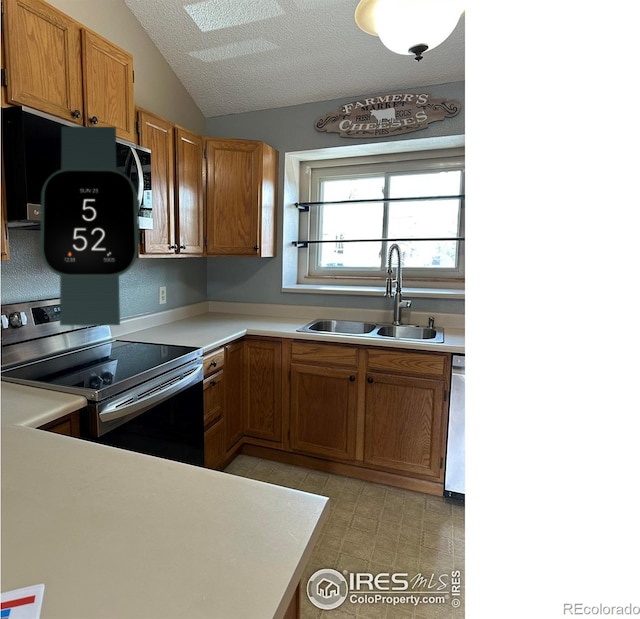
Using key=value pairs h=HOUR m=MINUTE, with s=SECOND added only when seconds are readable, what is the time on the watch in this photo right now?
h=5 m=52
